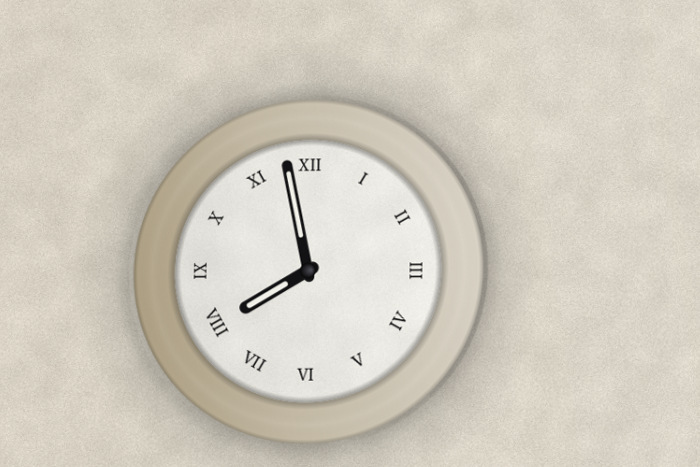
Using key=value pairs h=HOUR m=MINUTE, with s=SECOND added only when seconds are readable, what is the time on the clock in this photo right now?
h=7 m=58
